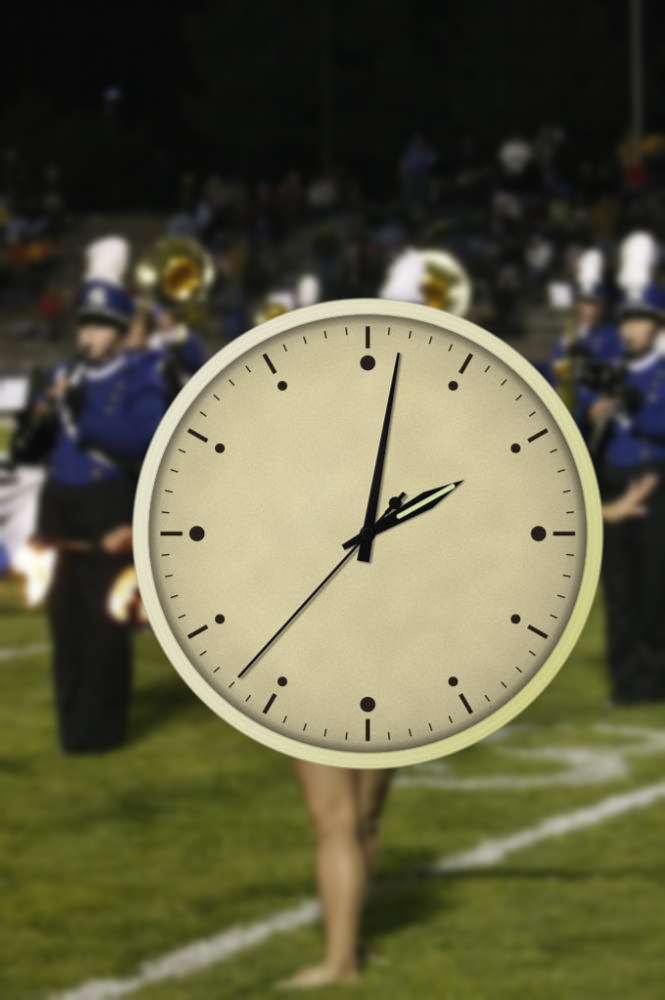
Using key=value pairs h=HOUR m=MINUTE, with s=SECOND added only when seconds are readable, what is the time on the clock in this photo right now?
h=2 m=1 s=37
